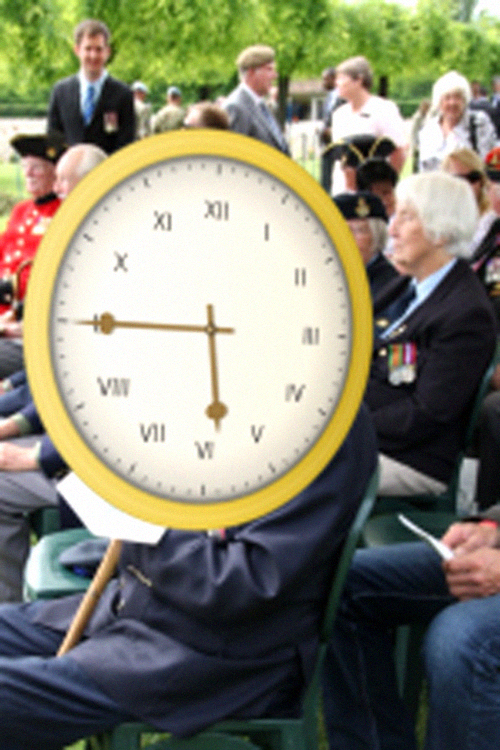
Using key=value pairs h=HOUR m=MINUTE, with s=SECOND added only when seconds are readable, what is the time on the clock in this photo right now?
h=5 m=45
